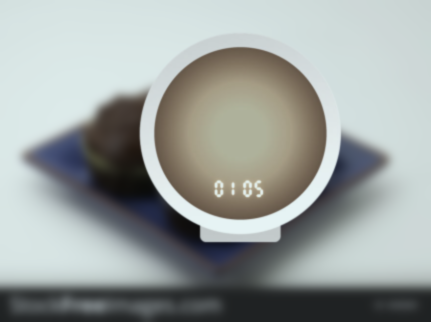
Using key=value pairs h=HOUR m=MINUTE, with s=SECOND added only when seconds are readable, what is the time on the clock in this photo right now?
h=1 m=5
